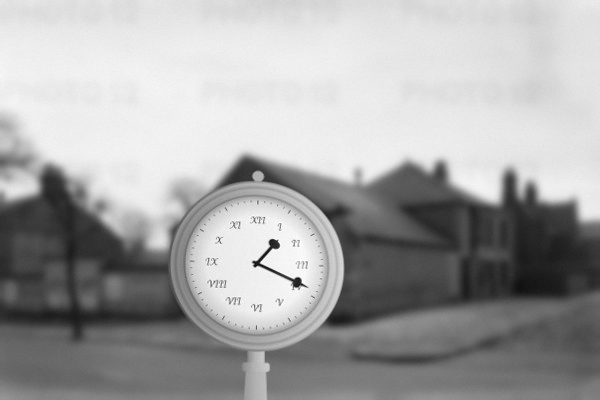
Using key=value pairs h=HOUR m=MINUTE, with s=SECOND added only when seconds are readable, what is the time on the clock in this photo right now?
h=1 m=19
